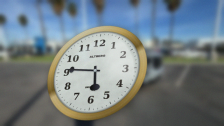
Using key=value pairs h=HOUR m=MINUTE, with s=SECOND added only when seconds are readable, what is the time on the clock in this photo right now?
h=5 m=46
